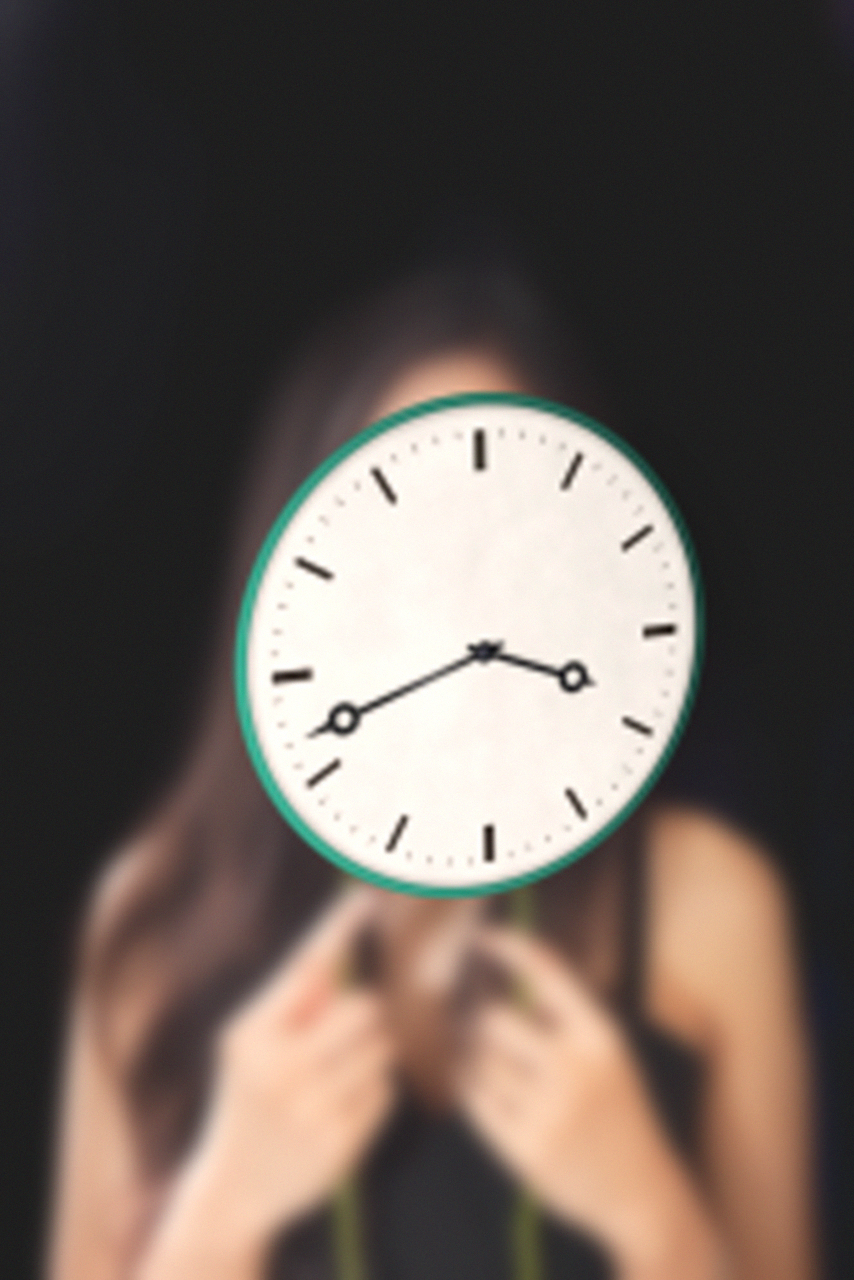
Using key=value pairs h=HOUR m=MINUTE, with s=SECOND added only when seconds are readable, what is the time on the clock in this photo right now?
h=3 m=42
